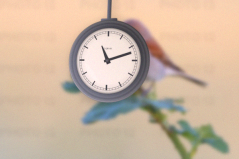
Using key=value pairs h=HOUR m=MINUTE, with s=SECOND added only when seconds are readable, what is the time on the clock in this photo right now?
h=11 m=12
